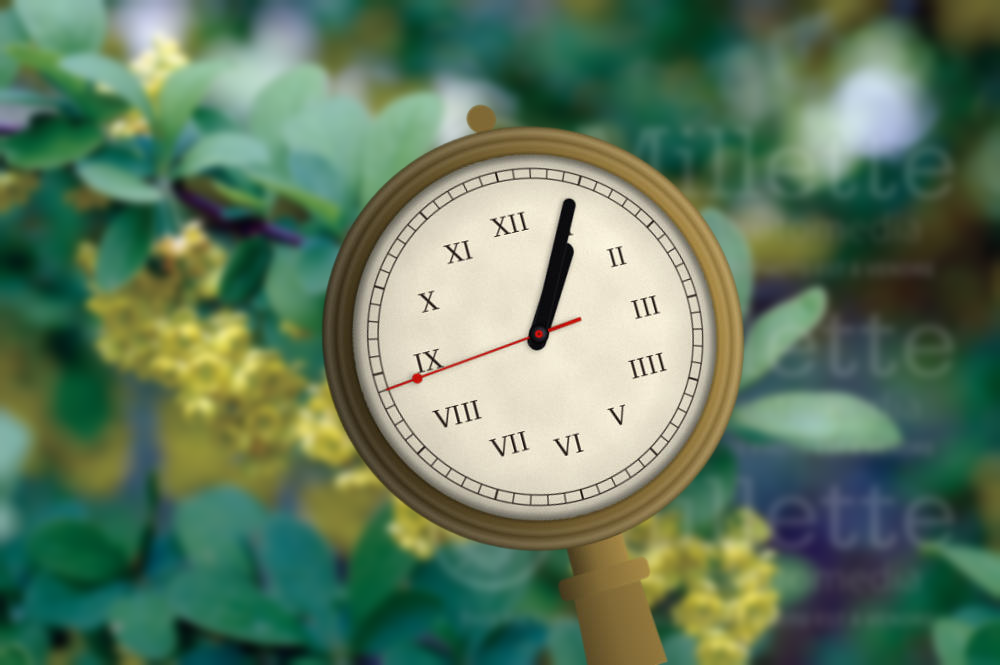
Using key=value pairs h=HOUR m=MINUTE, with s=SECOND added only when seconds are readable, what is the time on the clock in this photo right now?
h=1 m=4 s=44
